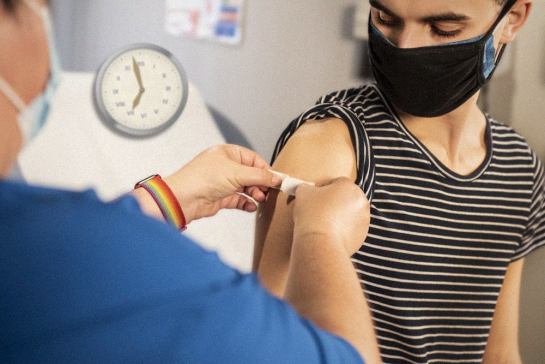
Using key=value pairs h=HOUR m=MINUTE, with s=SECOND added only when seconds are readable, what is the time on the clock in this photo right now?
h=6 m=58
